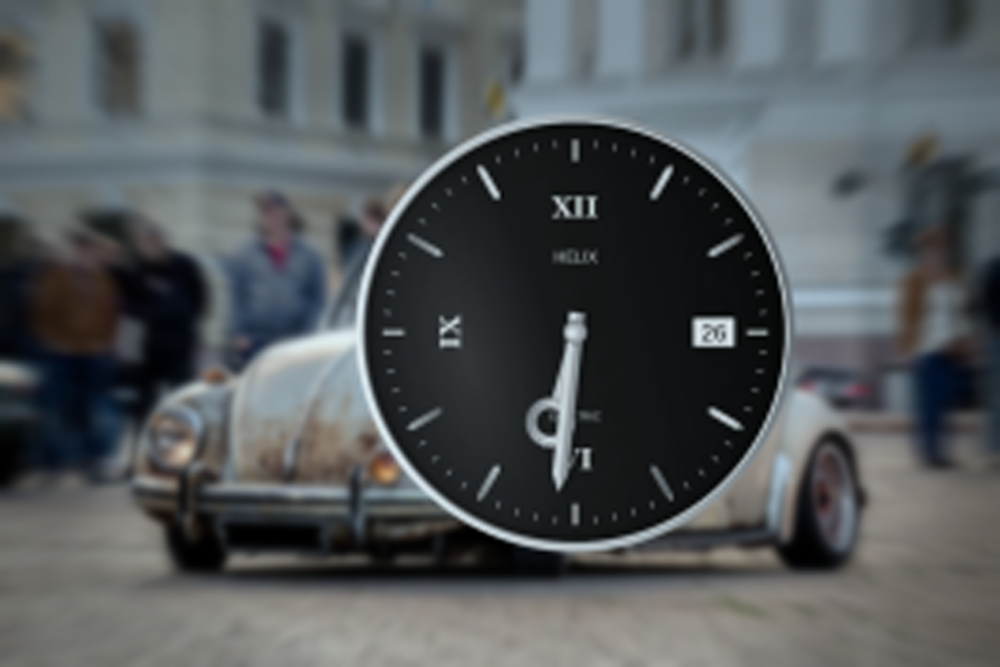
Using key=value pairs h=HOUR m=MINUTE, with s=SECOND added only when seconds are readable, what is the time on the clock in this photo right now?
h=6 m=31
